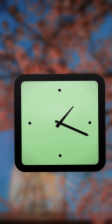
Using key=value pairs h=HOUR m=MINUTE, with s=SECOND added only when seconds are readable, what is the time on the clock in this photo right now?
h=1 m=19
